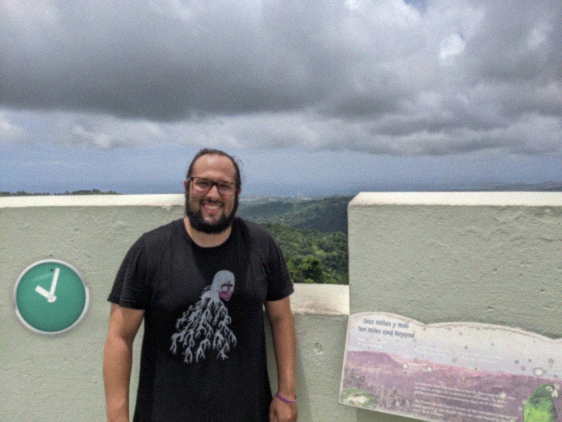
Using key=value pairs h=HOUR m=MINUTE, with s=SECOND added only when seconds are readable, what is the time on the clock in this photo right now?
h=10 m=2
